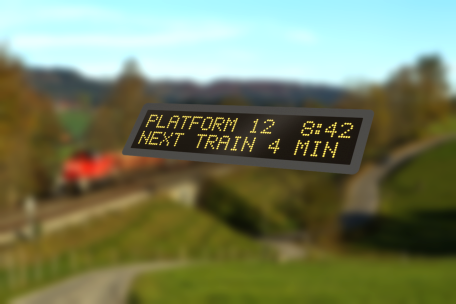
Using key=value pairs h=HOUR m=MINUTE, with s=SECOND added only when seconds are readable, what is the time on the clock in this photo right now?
h=8 m=42
